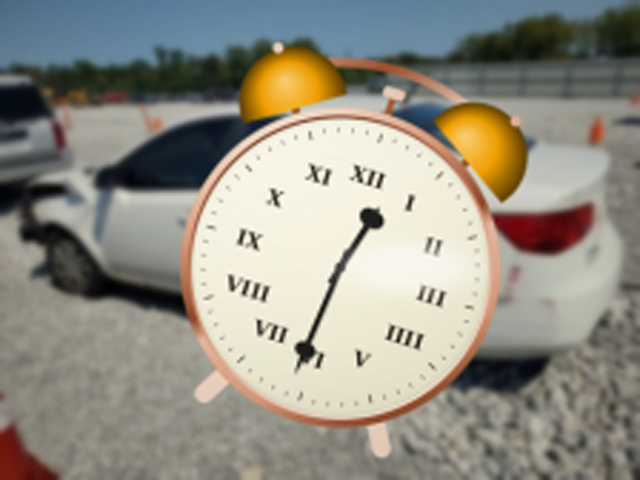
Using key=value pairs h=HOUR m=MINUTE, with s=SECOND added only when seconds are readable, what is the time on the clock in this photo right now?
h=12 m=31
